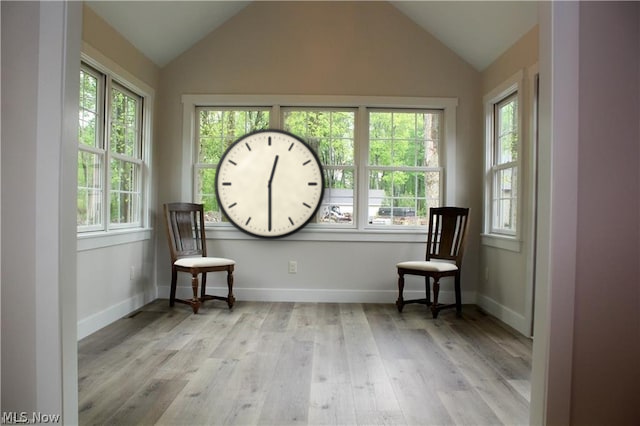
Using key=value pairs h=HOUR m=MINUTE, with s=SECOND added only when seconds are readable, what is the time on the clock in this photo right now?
h=12 m=30
